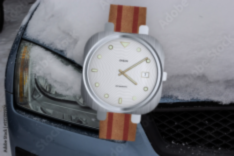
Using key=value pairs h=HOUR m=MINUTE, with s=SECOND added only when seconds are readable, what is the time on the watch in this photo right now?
h=4 m=9
